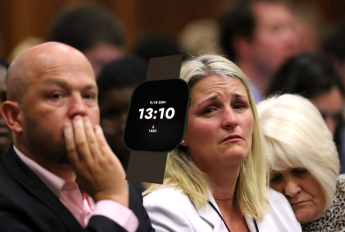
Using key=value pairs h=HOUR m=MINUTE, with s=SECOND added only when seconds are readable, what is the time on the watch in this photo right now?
h=13 m=10
